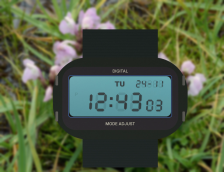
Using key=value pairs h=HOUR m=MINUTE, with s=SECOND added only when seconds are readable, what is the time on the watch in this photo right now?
h=12 m=43 s=3
